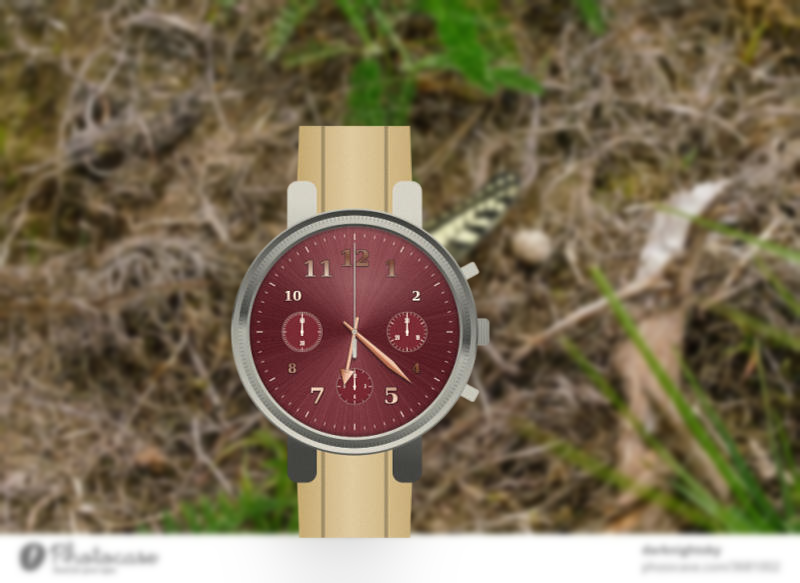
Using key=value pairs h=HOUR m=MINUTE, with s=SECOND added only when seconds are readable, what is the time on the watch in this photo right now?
h=6 m=22
